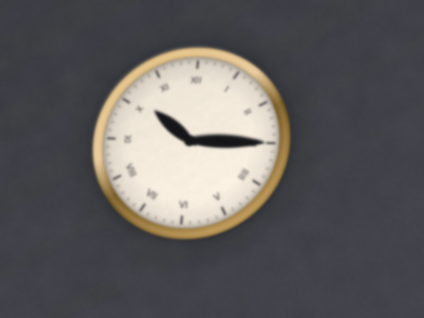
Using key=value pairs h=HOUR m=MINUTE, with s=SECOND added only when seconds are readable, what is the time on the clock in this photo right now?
h=10 m=15
